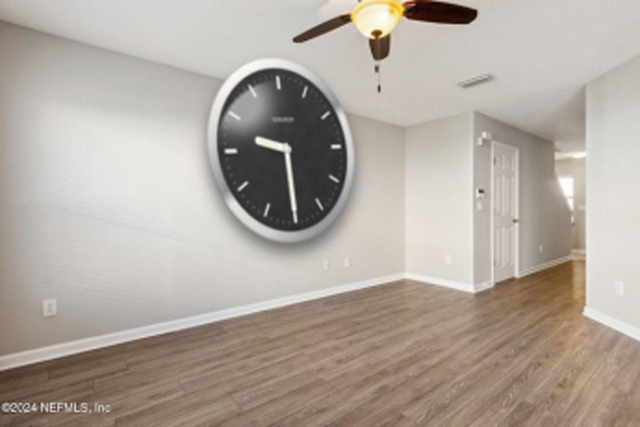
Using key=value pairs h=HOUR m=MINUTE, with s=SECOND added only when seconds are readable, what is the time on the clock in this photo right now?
h=9 m=30
